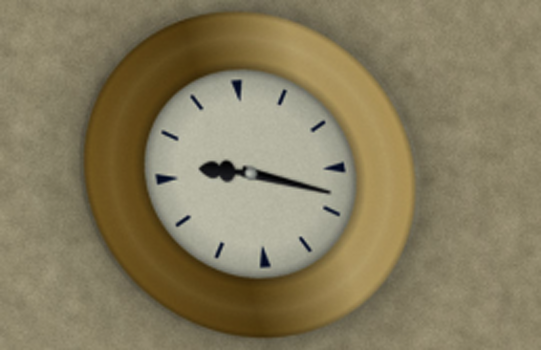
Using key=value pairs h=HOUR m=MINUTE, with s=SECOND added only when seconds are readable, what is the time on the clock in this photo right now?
h=9 m=18
